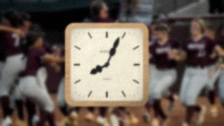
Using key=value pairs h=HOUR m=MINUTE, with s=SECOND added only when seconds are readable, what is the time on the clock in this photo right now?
h=8 m=4
